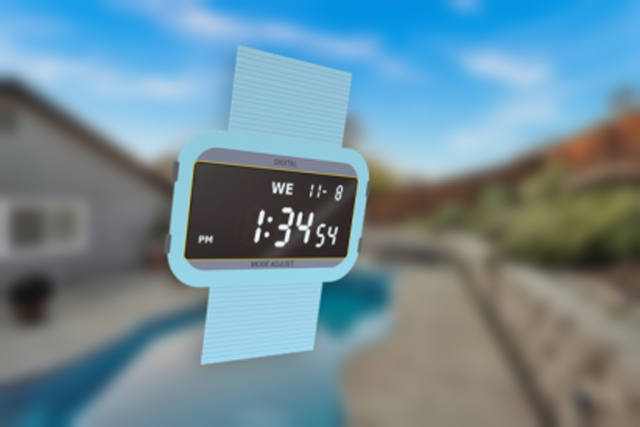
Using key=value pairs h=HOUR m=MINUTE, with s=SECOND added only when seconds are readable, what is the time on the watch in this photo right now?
h=1 m=34 s=54
